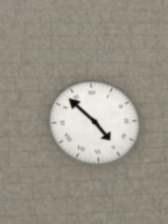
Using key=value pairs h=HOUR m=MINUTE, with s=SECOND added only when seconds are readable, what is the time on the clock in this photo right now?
h=4 m=53
